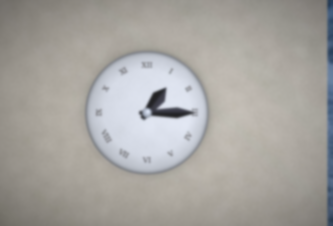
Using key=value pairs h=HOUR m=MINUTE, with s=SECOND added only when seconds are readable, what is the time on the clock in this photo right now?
h=1 m=15
